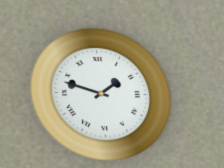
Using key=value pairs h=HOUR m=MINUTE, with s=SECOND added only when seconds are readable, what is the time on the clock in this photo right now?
h=1 m=48
